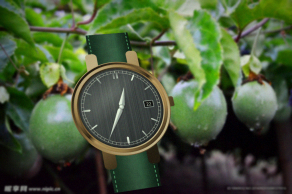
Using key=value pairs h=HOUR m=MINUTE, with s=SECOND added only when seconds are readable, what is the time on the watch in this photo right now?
h=12 m=35
